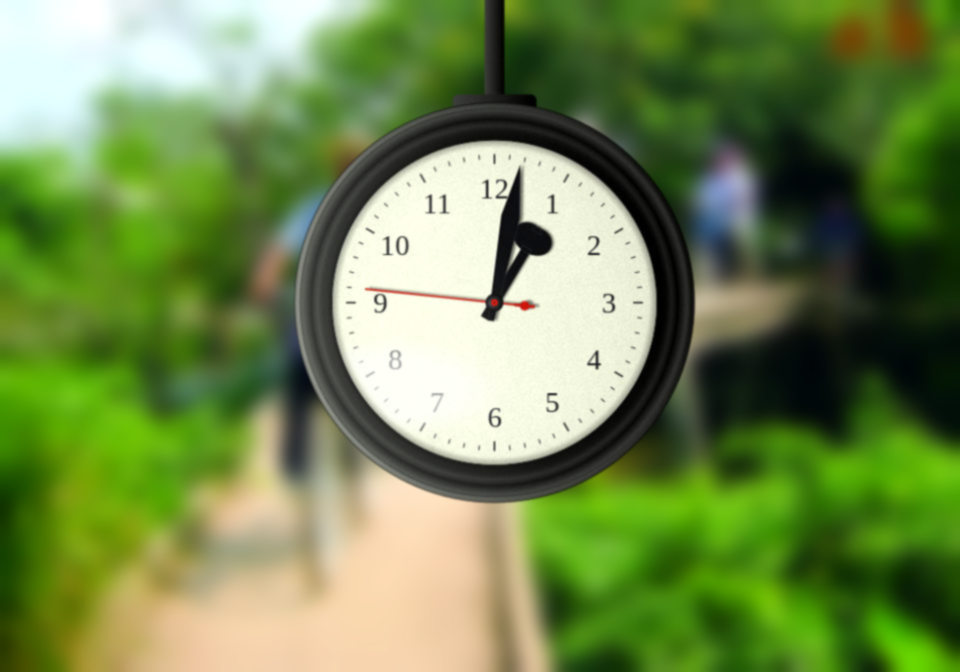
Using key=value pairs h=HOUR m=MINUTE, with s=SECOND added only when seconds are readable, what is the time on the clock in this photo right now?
h=1 m=1 s=46
